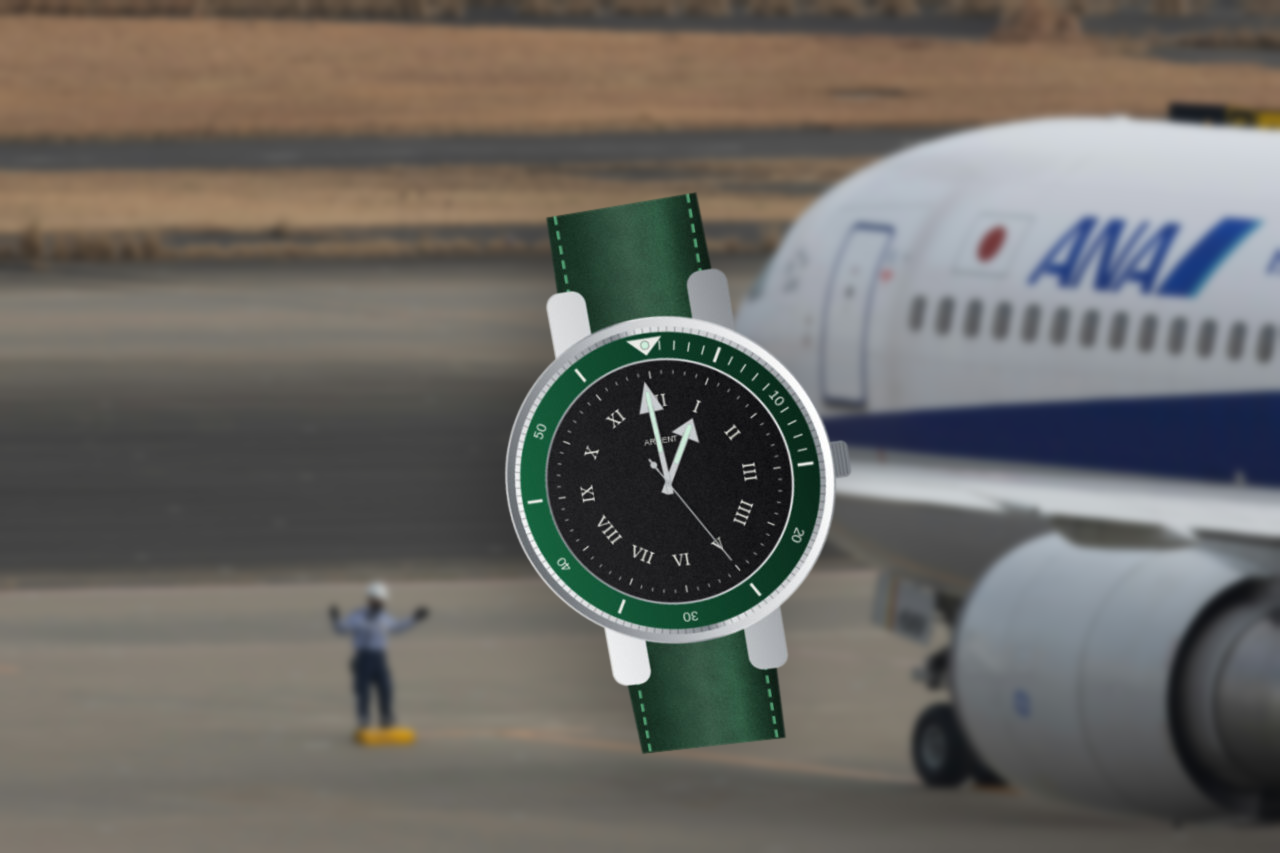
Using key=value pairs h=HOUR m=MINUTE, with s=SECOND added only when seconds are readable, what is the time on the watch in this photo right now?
h=12 m=59 s=25
